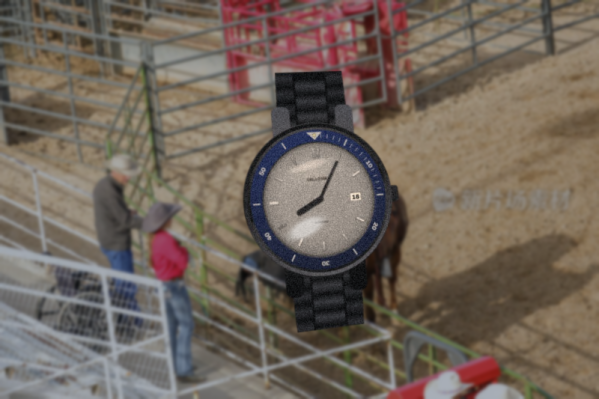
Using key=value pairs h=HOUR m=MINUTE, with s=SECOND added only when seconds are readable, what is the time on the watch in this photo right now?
h=8 m=5
